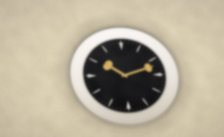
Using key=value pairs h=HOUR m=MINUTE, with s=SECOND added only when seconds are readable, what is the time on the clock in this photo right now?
h=10 m=12
